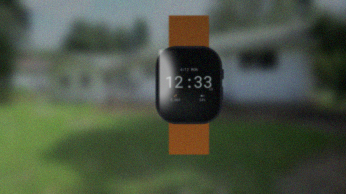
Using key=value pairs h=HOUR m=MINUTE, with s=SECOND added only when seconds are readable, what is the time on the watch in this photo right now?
h=12 m=33
